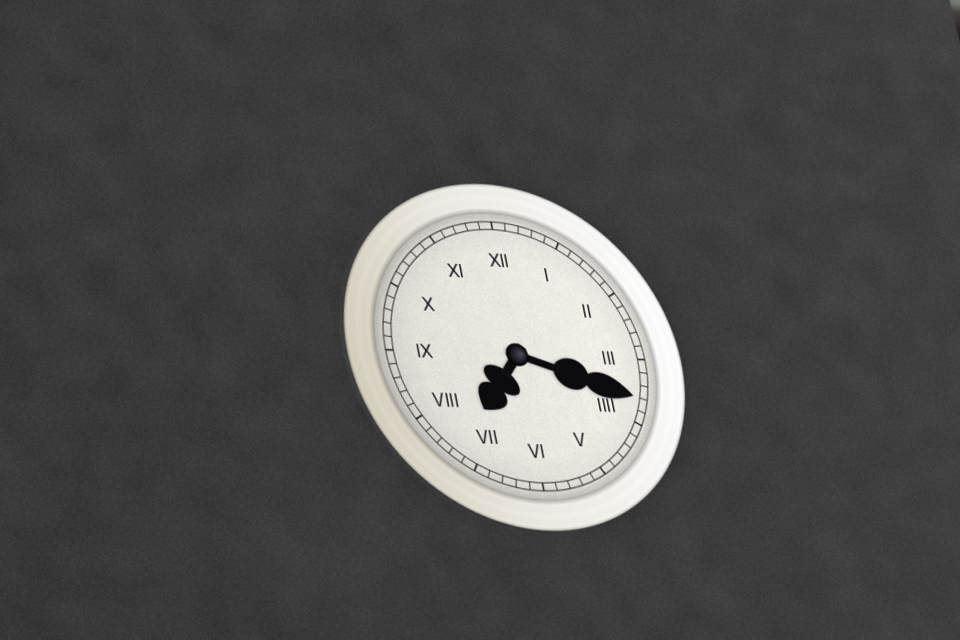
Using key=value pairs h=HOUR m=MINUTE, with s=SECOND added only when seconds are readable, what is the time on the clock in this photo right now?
h=7 m=18
